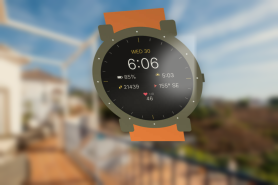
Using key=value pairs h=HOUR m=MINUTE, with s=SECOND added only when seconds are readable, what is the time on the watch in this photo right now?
h=6 m=6
